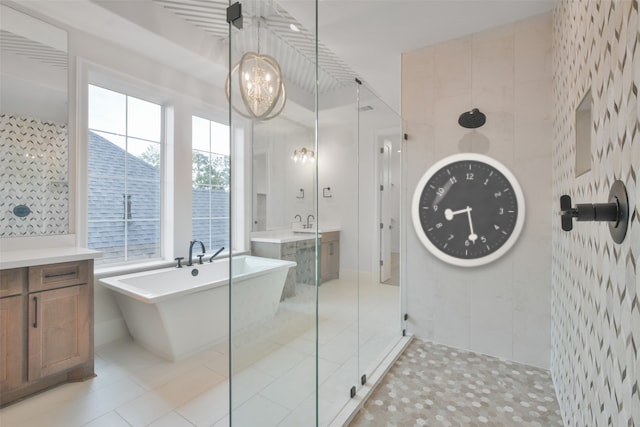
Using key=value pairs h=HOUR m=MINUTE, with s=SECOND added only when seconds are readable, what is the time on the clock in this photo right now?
h=8 m=28
